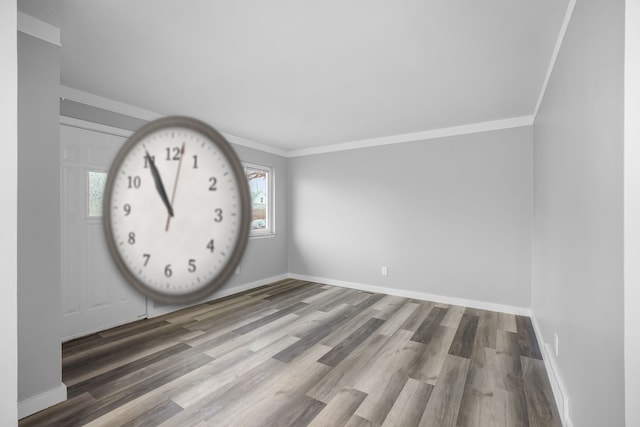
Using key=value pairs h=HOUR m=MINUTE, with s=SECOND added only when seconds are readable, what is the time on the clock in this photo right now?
h=10 m=55 s=2
